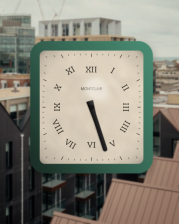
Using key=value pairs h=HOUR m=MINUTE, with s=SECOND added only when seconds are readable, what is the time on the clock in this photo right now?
h=5 m=27
